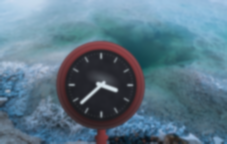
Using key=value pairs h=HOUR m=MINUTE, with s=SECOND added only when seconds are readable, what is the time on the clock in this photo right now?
h=3 m=38
